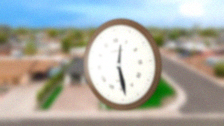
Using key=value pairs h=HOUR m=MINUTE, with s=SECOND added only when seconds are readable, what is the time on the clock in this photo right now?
h=12 m=29
